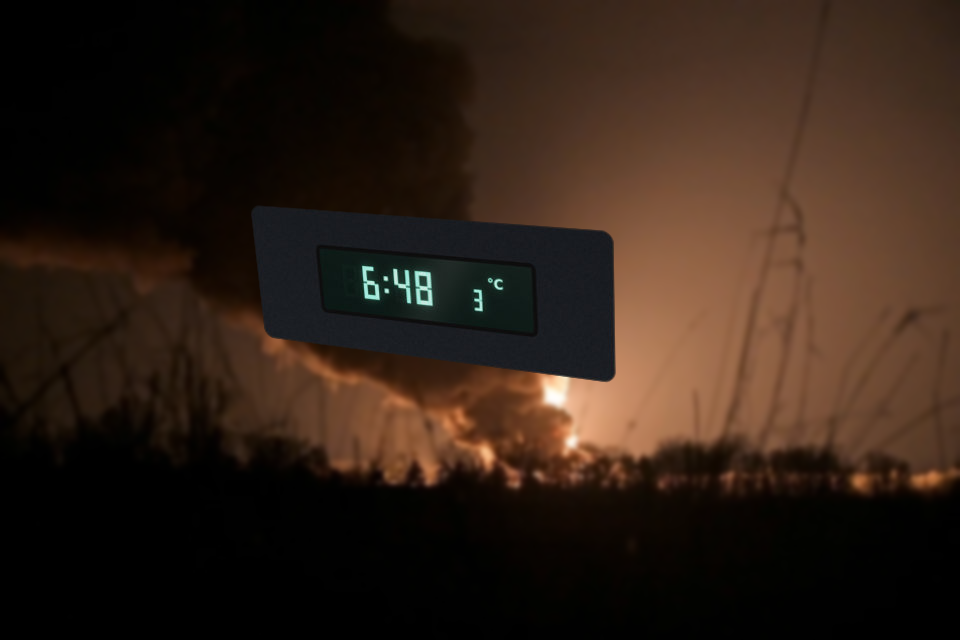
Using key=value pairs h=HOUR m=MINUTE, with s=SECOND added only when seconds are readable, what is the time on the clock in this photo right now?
h=6 m=48
